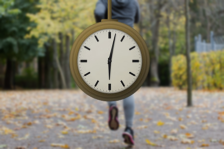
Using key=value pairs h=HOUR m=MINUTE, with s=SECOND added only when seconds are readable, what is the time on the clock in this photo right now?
h=6 m=2
